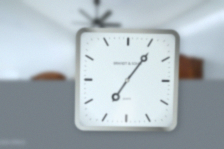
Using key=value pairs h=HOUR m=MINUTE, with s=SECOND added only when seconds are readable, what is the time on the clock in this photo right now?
h=7 m=6
